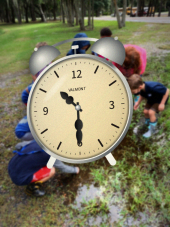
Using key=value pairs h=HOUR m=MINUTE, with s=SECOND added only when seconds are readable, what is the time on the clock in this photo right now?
h=10 m=30
